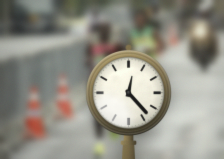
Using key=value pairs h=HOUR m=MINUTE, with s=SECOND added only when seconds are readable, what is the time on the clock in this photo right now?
h=12 m=23
